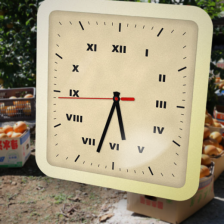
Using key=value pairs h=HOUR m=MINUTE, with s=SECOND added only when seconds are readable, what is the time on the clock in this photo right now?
h=5 m=32 s=44
